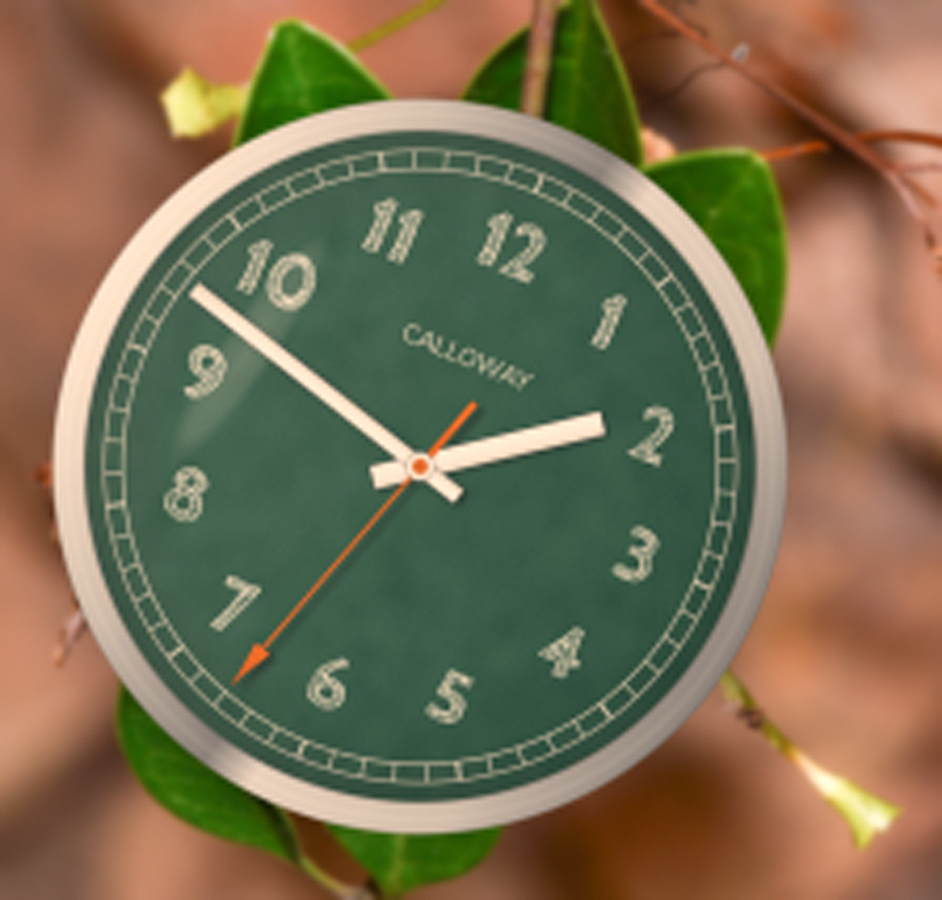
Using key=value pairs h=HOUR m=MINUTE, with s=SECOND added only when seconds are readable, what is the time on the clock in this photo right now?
h=1 m=47 s=33
